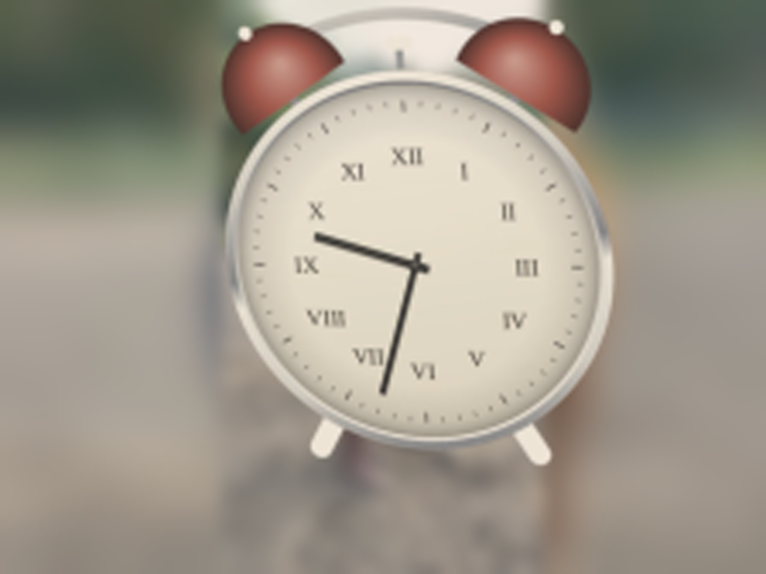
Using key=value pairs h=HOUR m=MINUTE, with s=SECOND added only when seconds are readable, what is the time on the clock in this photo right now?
h=9 m=33
